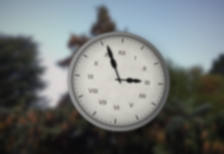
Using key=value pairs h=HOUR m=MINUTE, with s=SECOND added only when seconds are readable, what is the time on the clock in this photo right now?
h=2 m=56
